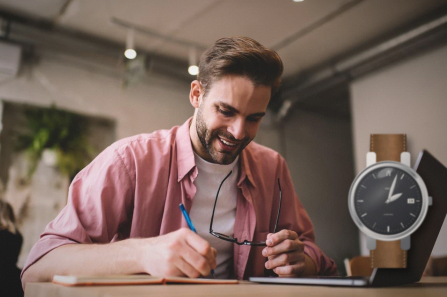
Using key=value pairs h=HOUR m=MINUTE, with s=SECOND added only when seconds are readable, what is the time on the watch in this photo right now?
h=2 m=3
